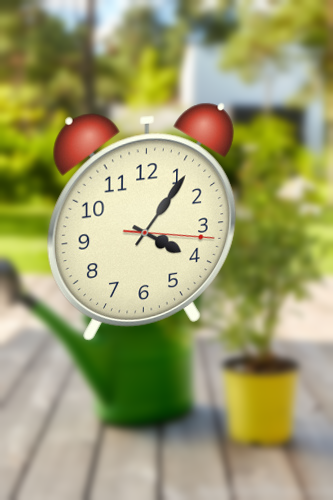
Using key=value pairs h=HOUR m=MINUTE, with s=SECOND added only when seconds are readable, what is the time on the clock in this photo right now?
h=4 m=6 s=17
